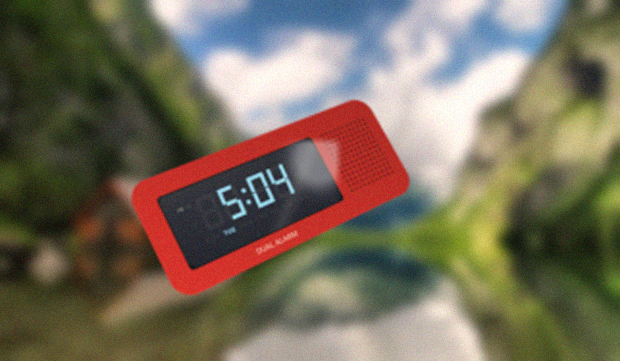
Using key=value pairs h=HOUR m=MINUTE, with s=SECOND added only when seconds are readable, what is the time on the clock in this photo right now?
h=5 m=4
